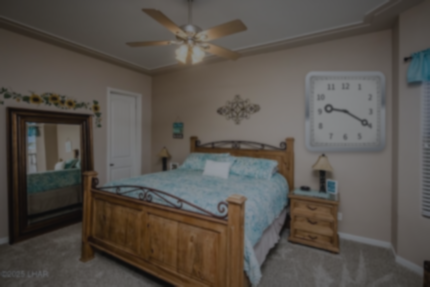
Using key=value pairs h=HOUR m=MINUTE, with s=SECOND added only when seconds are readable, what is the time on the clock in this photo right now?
h=9 m=20
